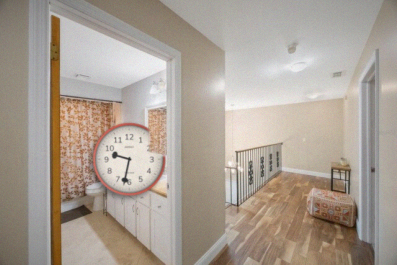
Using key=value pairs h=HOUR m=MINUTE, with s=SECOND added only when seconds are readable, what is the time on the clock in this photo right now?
h=9 m=32
